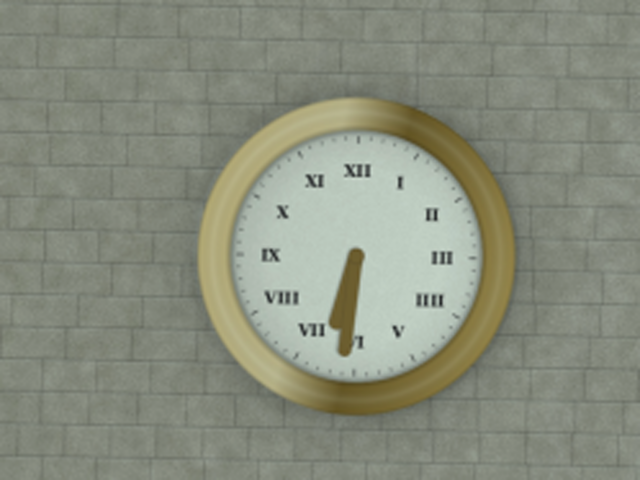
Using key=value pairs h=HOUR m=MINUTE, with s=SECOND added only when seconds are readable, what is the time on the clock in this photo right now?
h=6 m=31
